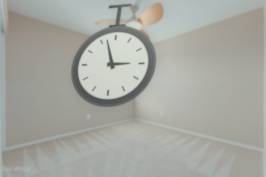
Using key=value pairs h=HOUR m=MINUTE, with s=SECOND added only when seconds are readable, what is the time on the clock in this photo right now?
h=2 m=57
